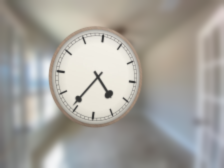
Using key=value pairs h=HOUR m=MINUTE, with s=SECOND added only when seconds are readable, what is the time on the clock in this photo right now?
h=4 m=36
